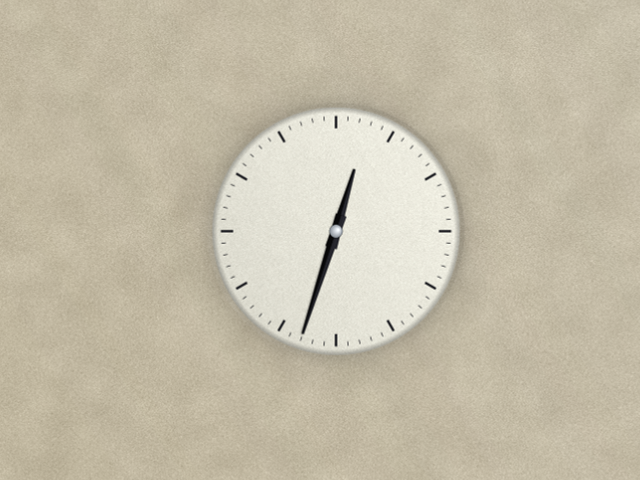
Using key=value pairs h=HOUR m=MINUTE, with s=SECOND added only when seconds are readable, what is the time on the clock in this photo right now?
h=12 m=33
